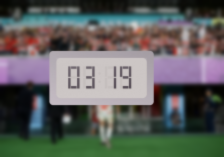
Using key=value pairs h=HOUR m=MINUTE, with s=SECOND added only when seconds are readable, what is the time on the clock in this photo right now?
h=3 m=19
